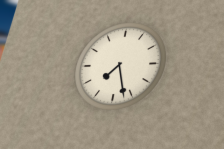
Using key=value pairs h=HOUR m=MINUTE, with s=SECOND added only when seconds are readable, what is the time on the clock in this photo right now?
h=7 m=27
